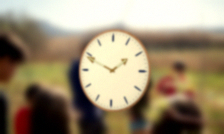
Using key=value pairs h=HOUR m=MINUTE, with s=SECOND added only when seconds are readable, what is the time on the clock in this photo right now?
h=1 m=49
